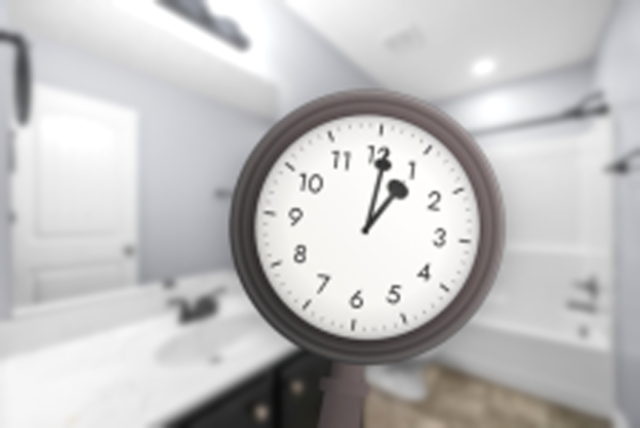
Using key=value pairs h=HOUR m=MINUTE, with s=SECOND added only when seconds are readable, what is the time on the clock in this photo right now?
h=1 m=1
